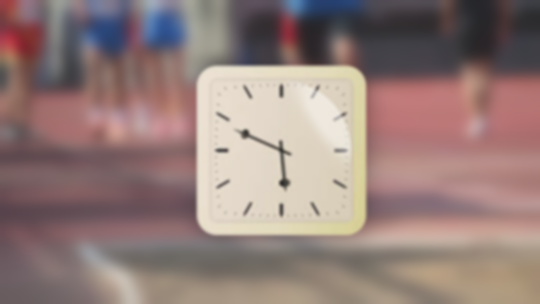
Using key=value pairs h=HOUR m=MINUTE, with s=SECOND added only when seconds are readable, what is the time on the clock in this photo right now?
h=5 m=49
